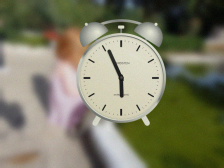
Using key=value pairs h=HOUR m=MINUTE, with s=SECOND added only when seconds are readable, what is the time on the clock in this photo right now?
h=5 m=56
